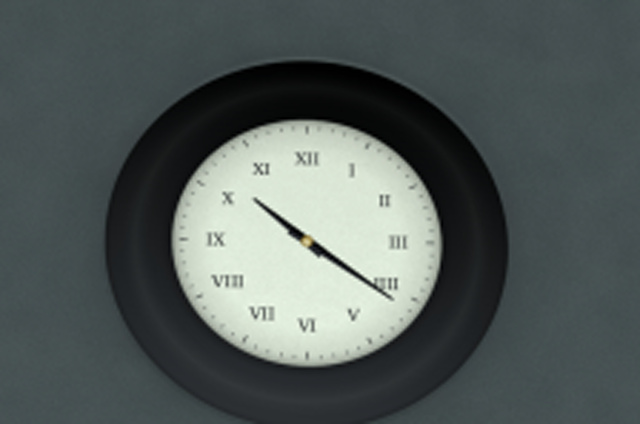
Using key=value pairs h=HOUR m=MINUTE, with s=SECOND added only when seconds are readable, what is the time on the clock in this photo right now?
h=10 m=21
